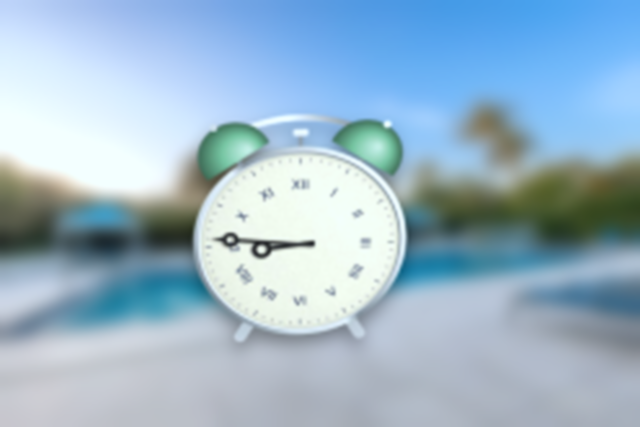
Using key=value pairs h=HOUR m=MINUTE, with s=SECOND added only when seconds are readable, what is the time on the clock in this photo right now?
h=8 m=46
